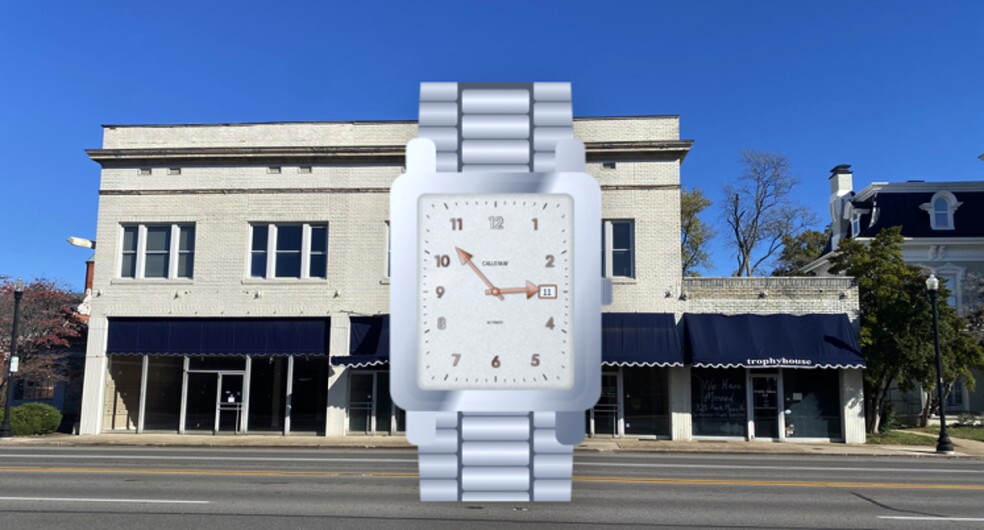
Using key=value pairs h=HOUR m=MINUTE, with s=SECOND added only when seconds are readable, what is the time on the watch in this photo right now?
h=2 m=53
